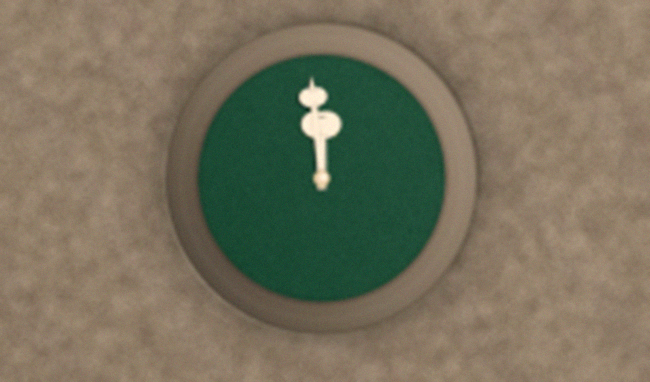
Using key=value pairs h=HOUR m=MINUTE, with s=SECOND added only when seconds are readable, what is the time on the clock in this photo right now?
h=11 m=59
